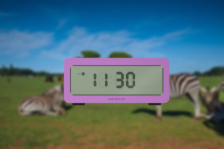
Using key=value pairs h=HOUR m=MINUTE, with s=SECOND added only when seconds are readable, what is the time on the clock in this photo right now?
h=11 m=30
